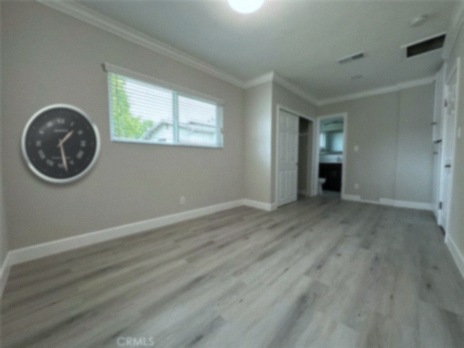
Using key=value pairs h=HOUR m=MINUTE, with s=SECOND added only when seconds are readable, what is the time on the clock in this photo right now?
h=1 m=28
